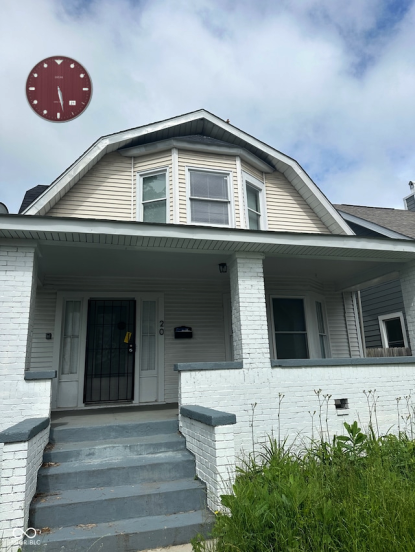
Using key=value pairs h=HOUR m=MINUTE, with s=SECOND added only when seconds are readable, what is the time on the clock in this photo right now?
h=5 m=28
